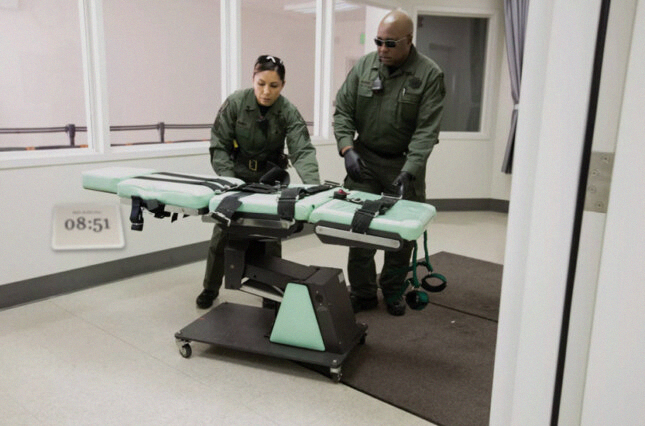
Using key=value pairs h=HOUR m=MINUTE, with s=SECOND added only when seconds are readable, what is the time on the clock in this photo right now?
h=8 m=51
